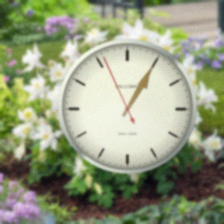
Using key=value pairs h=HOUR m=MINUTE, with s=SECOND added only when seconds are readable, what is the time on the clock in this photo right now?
h=1 m=4 s=56
